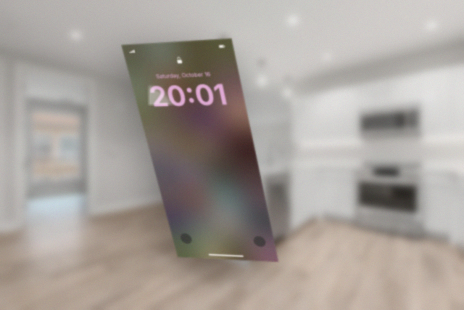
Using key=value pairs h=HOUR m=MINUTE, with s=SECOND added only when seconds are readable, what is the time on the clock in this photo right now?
h=20 m=1
